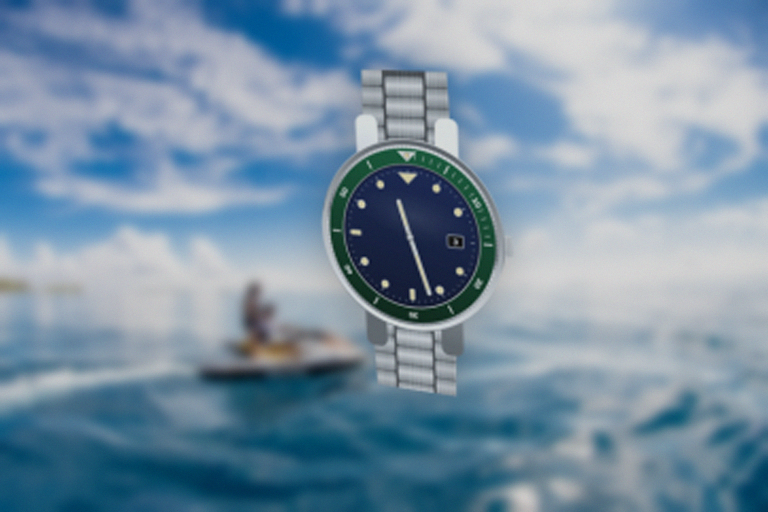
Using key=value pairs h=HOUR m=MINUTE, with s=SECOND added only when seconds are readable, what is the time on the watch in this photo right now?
h=11 m=27
